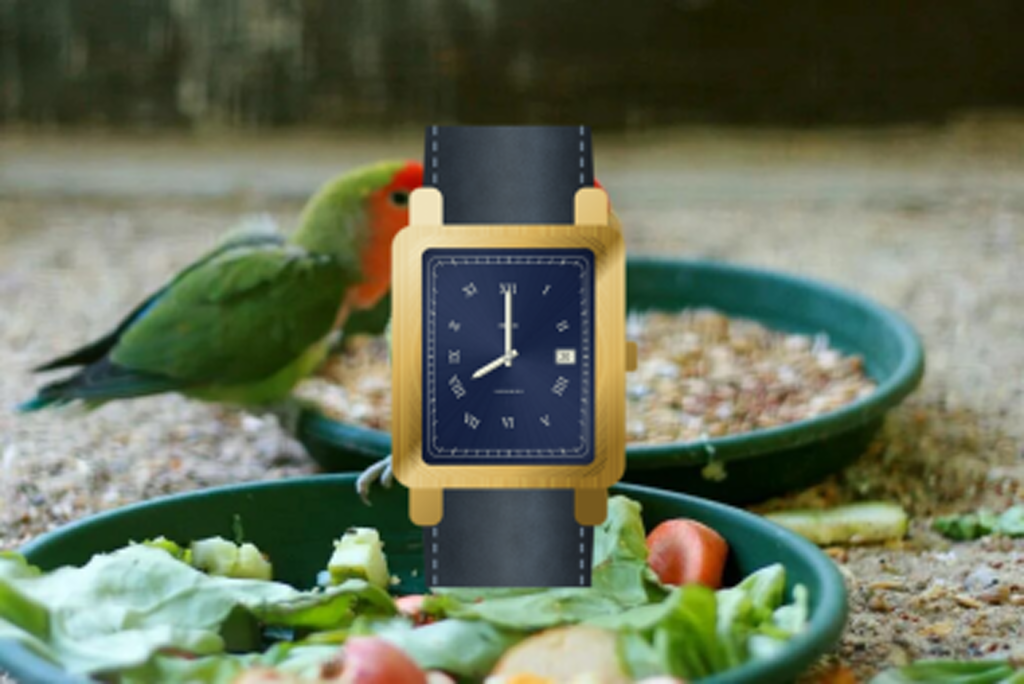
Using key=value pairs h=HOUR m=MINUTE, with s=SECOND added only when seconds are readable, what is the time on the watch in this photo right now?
h=8 m=0
